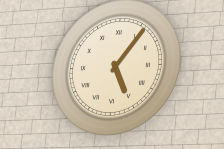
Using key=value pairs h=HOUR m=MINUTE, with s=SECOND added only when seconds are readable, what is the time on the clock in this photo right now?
h=5 m=6
